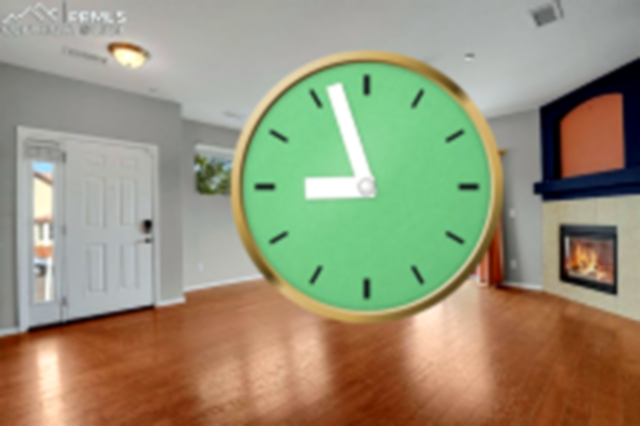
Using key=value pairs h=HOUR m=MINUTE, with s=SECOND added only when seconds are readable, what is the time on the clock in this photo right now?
h=8 m=57
